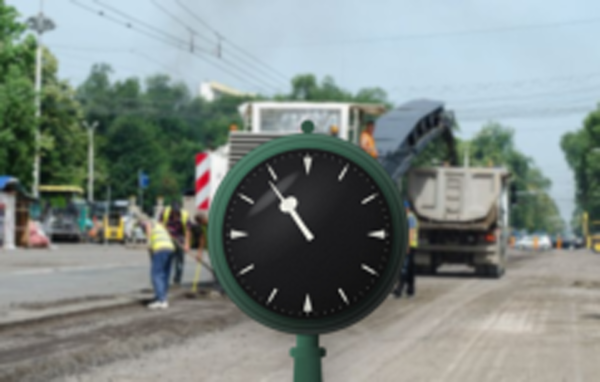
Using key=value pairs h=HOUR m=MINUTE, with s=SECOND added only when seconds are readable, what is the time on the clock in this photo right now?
h=10 m=54
